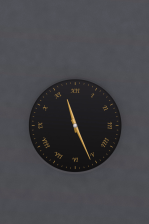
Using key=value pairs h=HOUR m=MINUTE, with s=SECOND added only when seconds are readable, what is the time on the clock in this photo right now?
h=11 m=26
